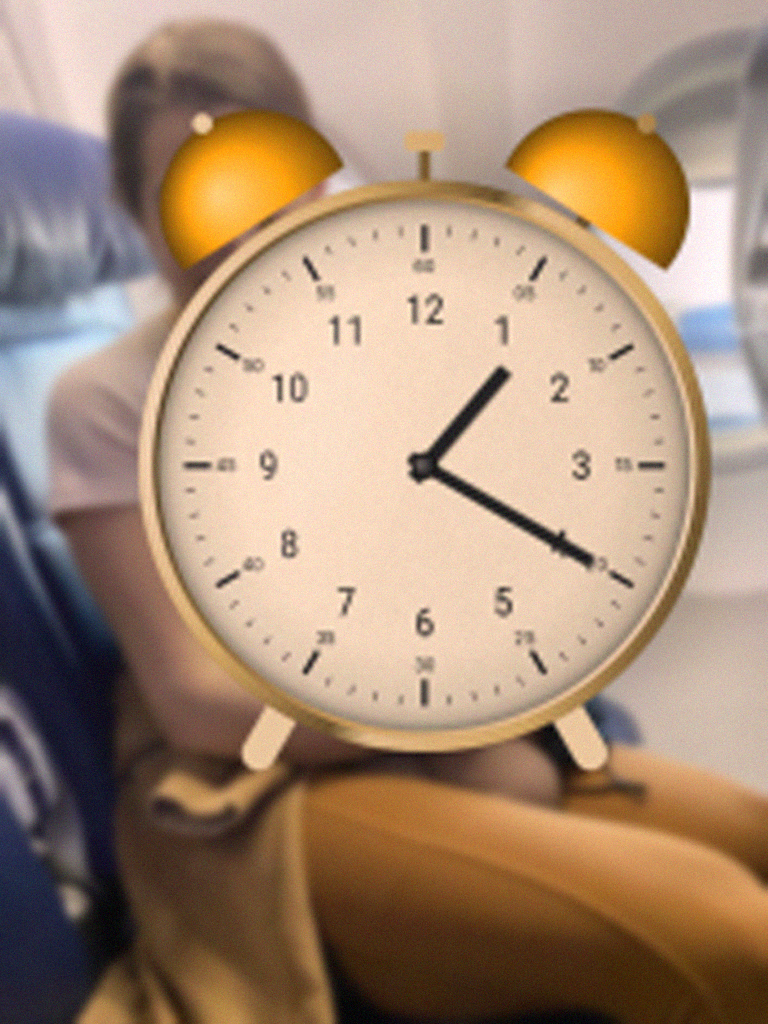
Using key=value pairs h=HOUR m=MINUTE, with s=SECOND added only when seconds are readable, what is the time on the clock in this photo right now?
h=1 m=20
